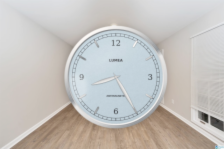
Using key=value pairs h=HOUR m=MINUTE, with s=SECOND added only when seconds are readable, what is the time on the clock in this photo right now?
h=8 m=25
